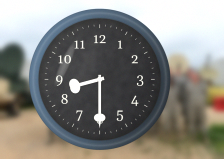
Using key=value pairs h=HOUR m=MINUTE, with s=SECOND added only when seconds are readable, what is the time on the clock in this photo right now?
h=8 m=30
